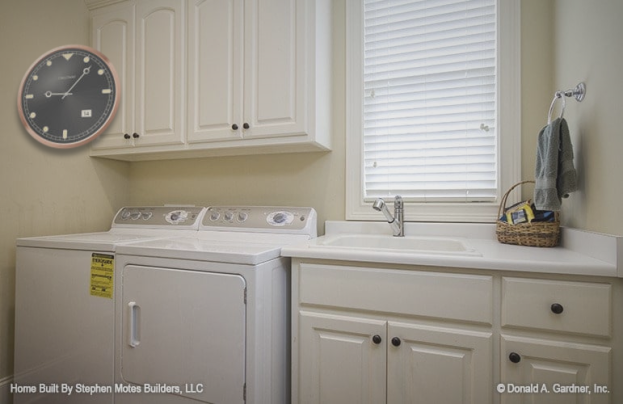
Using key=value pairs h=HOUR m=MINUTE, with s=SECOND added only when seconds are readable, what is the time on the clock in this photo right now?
h=9 m=7
